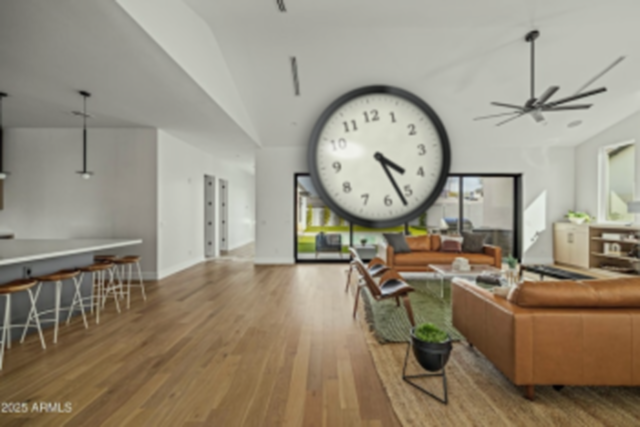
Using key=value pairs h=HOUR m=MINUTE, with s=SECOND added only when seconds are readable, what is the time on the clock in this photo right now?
h=4 m=27
